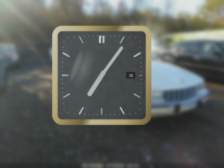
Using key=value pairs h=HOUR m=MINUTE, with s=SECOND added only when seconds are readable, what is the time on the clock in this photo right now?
h=7 m=6
